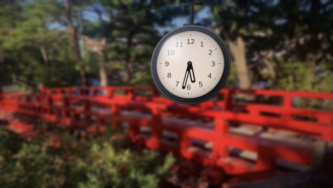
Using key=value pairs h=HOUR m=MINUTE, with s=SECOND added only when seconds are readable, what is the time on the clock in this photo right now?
h=5 m=32
